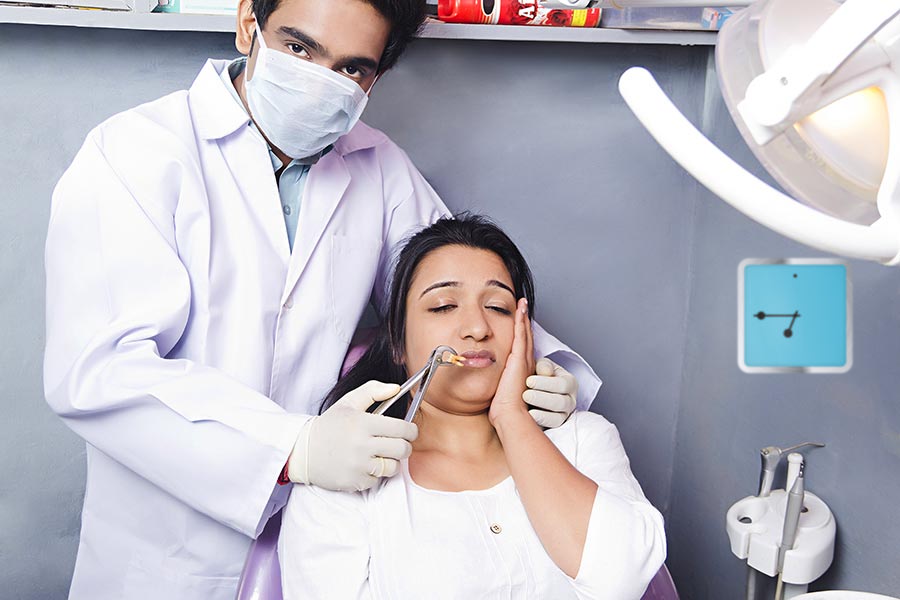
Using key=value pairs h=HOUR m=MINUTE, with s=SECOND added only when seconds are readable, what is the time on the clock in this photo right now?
h=6 m=45
